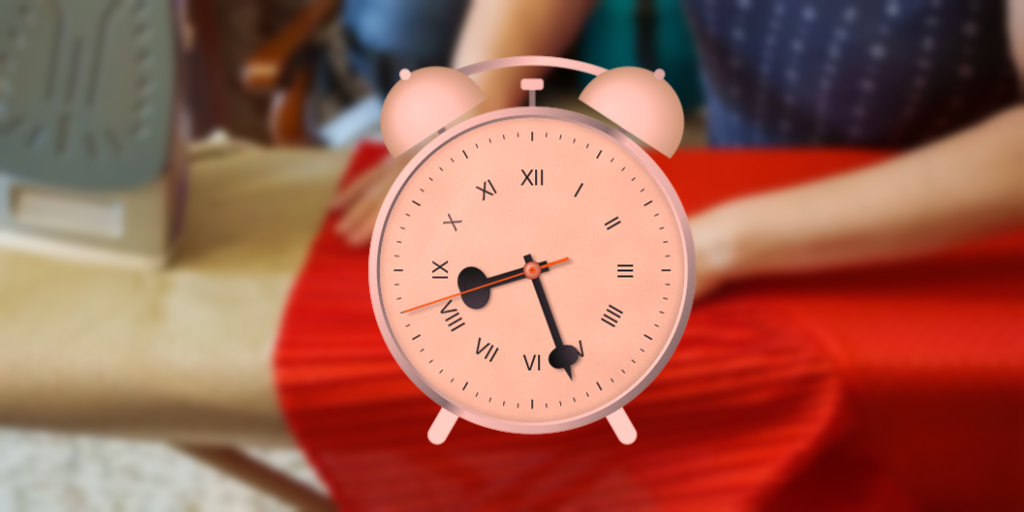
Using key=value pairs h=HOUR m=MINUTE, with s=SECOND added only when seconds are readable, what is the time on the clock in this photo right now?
h=8 m=26 s=42
